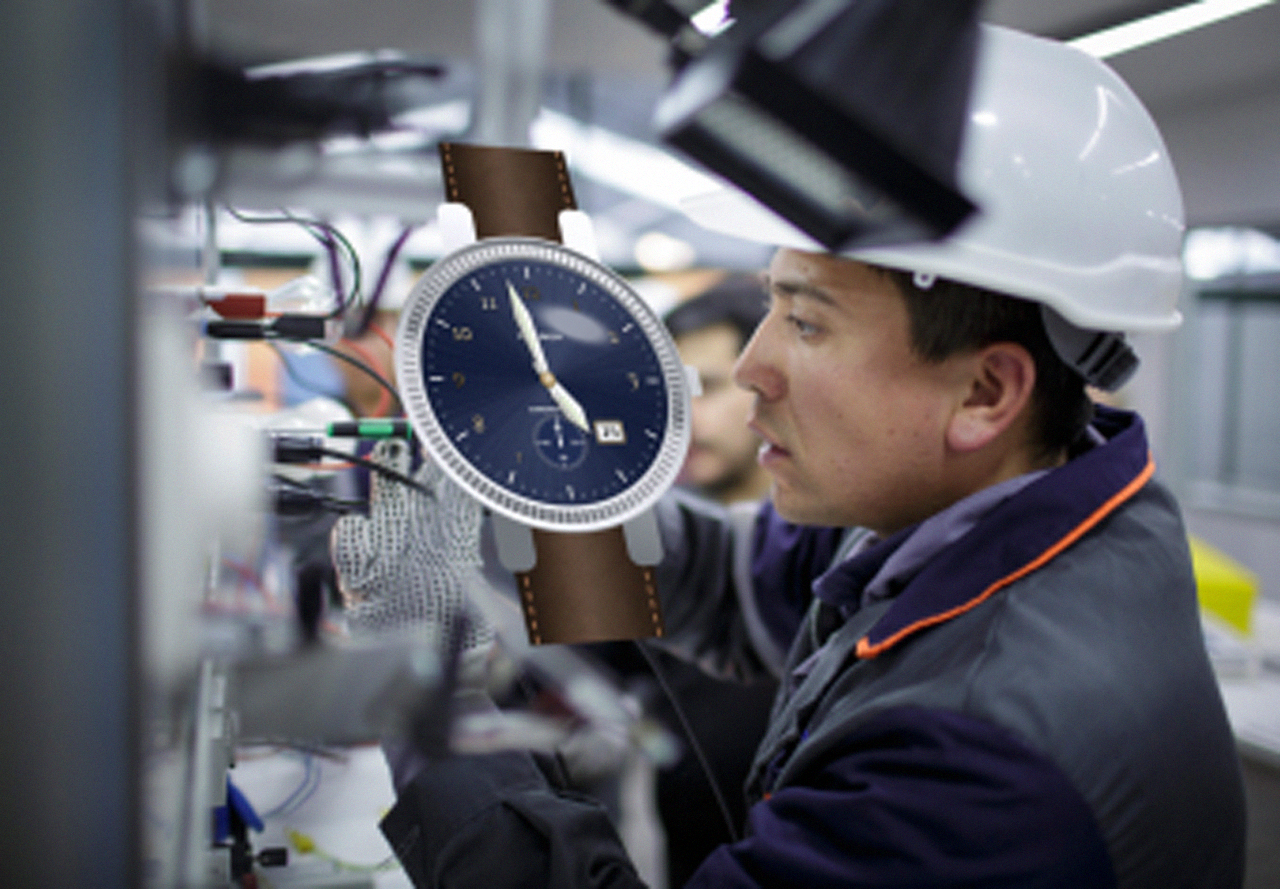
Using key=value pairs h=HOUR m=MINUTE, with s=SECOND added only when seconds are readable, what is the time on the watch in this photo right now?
h=4 m=58
